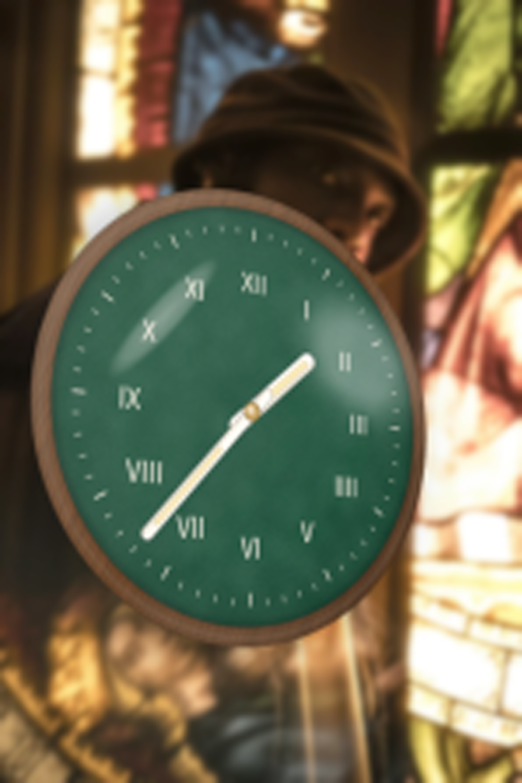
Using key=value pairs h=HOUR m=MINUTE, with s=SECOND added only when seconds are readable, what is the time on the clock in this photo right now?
h=1 m=37
